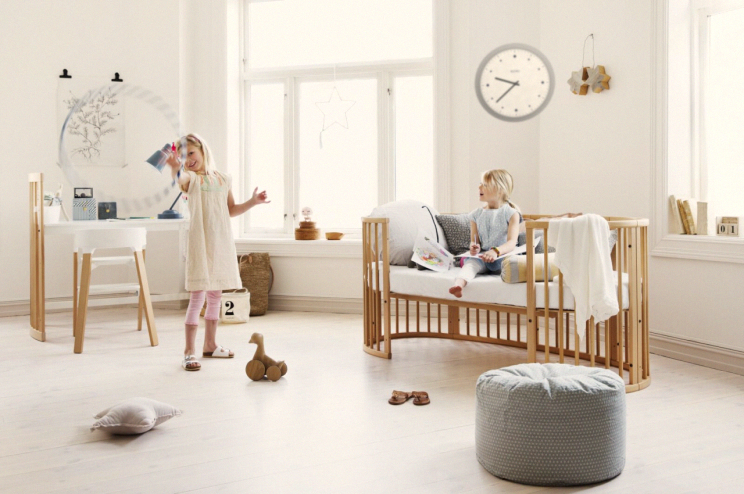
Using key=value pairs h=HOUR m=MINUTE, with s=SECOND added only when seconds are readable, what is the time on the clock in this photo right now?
h=9 m=38
